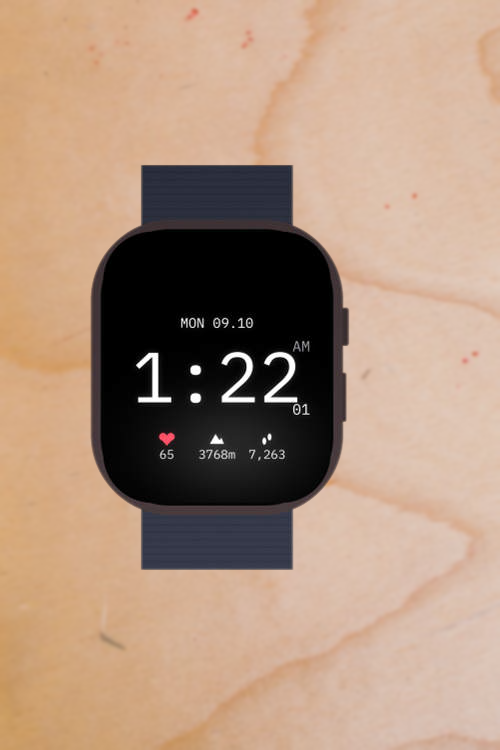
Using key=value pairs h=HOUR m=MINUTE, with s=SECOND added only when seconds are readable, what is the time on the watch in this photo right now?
h=1 m=22 s=1
